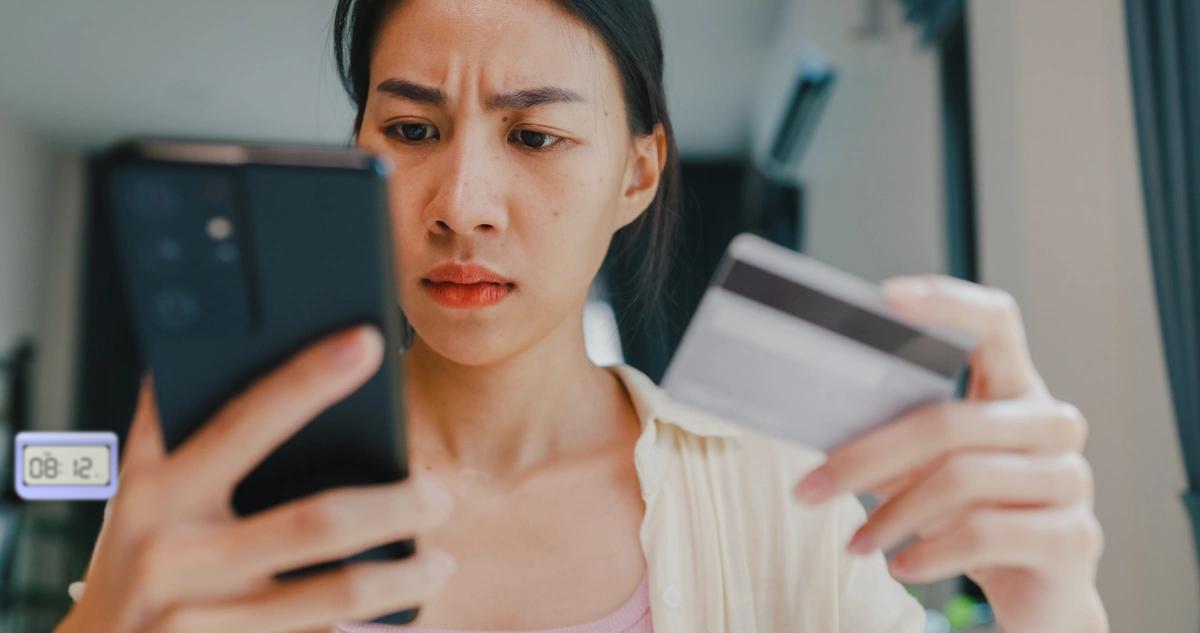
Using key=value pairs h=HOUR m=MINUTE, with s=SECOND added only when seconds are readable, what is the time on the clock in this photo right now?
h=8 m=12
